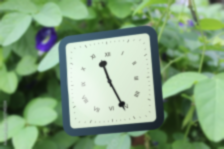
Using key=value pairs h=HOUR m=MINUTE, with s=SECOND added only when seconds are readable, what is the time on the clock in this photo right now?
h=11 m=26
